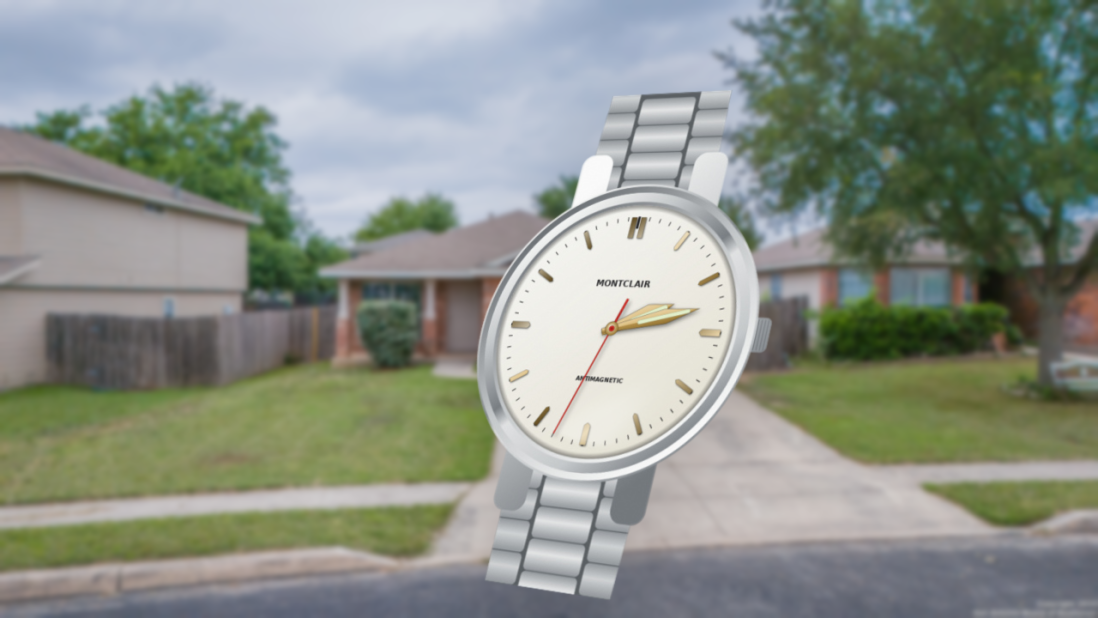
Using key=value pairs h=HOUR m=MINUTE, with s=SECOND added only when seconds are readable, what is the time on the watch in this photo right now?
h=2 m=12 s=33
